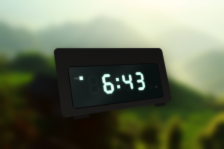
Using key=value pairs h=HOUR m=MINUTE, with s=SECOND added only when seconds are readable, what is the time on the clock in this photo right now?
h=6 m=43
